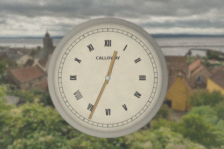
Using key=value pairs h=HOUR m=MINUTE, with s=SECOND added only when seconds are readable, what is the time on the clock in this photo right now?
h=12 m=34
